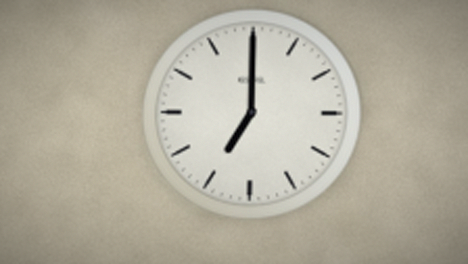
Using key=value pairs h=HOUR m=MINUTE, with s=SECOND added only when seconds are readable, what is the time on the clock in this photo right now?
h=7 m=0
